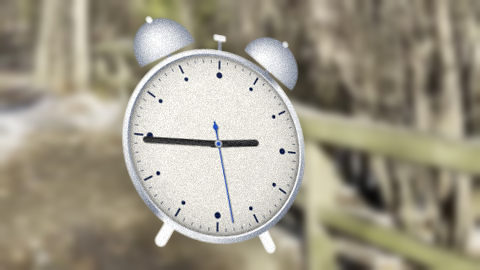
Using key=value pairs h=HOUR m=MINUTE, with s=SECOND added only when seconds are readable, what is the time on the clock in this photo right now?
h=2 m=44 s=28
